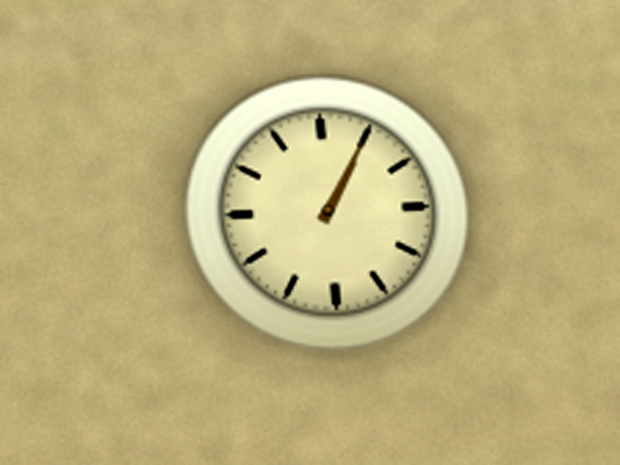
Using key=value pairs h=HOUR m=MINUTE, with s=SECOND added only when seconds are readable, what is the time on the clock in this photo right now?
h=1 m=5
